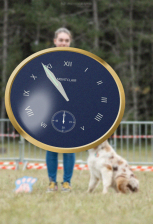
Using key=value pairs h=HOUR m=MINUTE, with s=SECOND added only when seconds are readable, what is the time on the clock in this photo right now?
h=10 m=54
